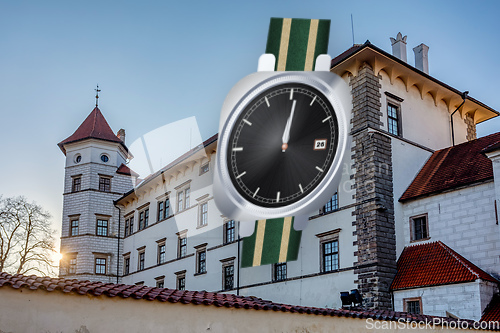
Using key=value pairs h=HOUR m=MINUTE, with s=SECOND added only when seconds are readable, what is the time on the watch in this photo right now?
h=12 m=1
